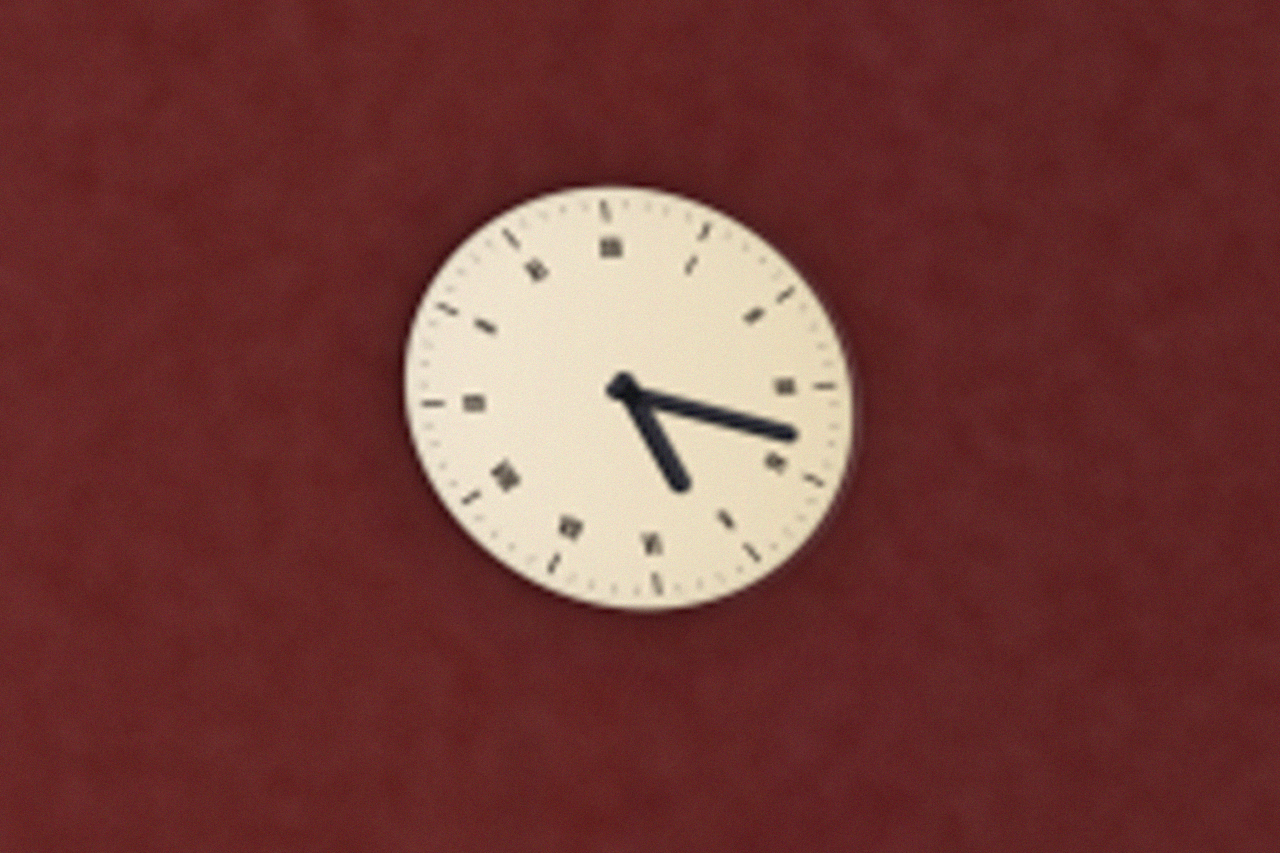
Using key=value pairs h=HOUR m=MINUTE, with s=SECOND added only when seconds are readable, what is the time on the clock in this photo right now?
h=5 m=18
